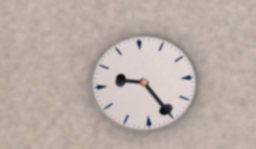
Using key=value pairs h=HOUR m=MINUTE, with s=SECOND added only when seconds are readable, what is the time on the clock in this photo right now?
h=9 m=25
